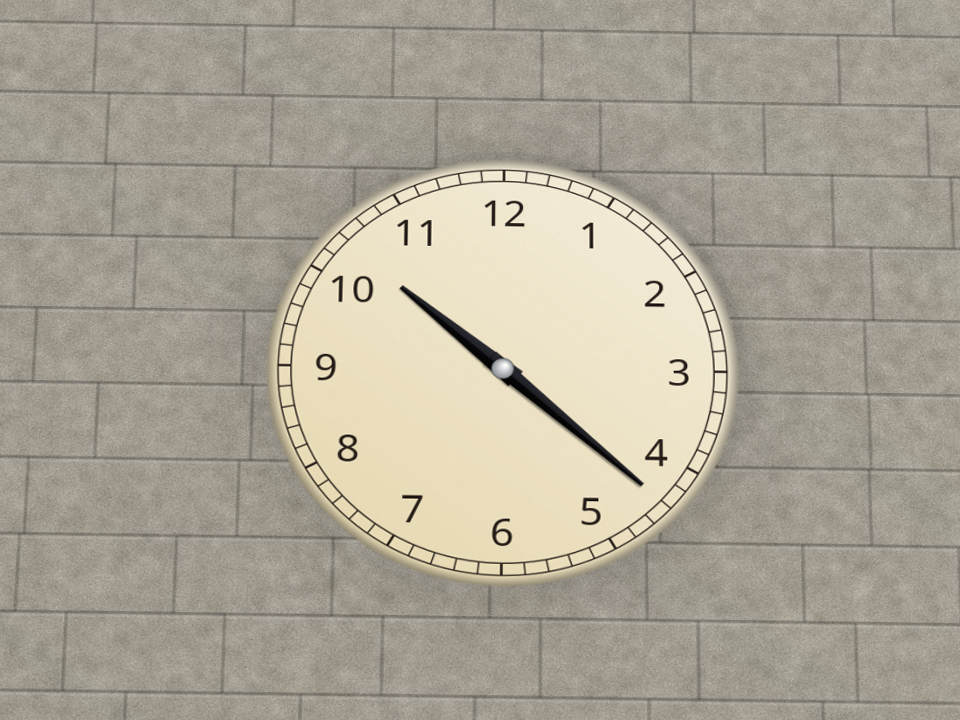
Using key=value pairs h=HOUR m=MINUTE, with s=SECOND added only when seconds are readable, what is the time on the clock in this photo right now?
h=10 m=22
